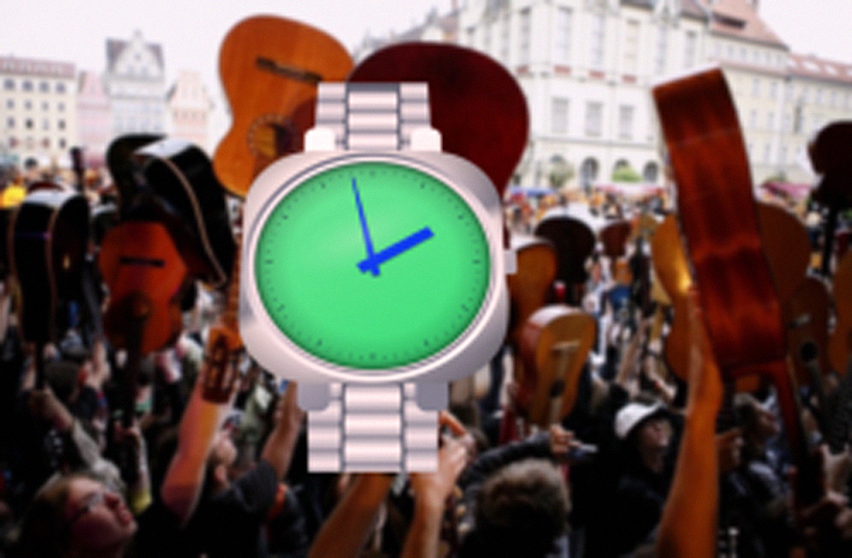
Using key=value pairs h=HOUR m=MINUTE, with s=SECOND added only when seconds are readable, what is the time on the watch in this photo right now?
h=1 m=58
